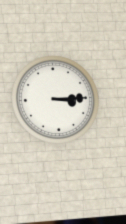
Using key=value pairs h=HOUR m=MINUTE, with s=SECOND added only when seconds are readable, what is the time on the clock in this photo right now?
h=3 m=15
